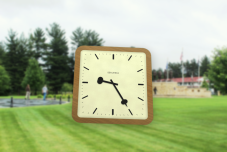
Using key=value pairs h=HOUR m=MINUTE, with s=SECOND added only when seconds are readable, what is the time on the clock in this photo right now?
h=9 m=25
